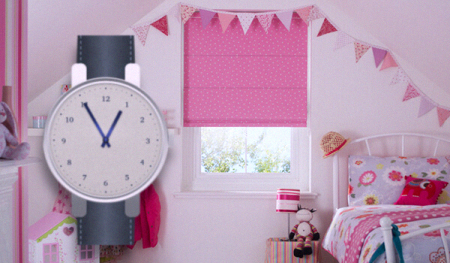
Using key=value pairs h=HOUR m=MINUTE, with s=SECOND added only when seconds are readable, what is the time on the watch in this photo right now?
h=12 m=55
